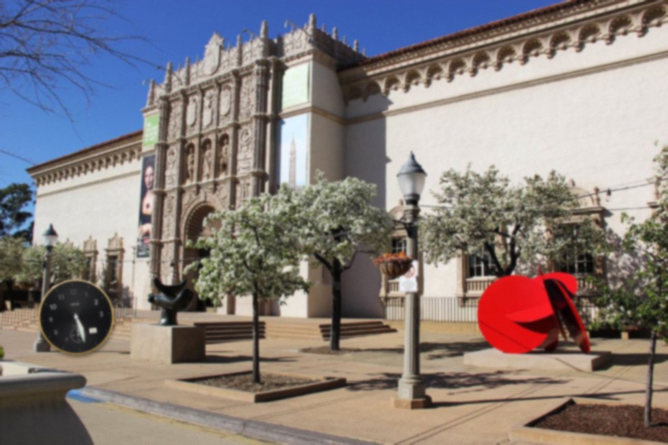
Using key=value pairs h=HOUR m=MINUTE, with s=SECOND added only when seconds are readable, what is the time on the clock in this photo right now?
h=5 m=28
